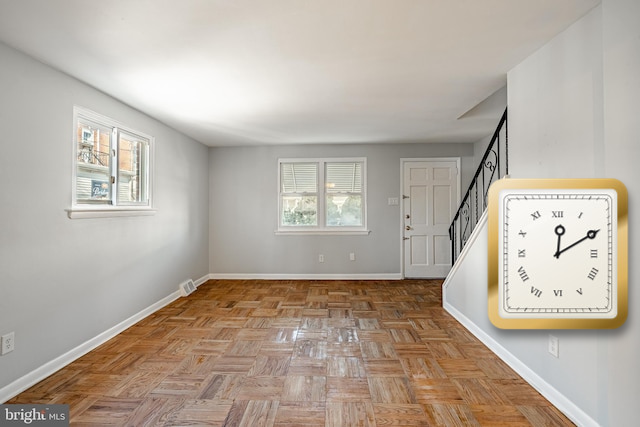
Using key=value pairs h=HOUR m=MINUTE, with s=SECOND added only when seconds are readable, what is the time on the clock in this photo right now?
h=12 m=10
